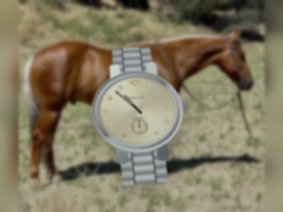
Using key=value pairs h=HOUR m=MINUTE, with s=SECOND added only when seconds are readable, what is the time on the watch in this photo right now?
h=10 m=53
